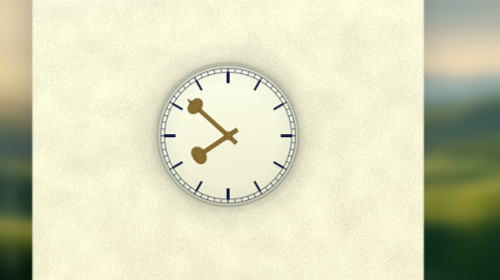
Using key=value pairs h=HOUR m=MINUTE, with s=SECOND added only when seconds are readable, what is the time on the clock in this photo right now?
h=7 m=52
